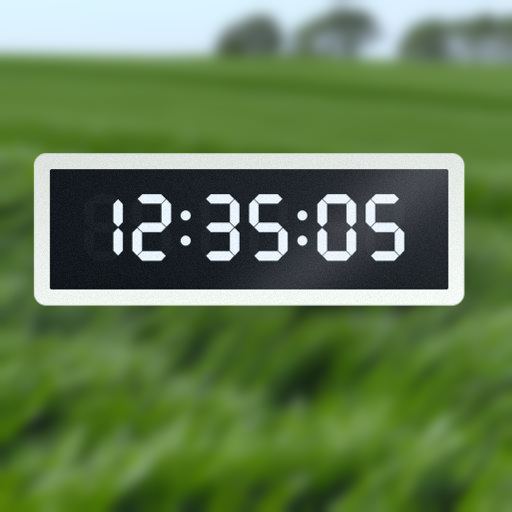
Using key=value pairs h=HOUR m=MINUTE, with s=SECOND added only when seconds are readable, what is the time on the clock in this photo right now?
h=12 m=35 s=5
